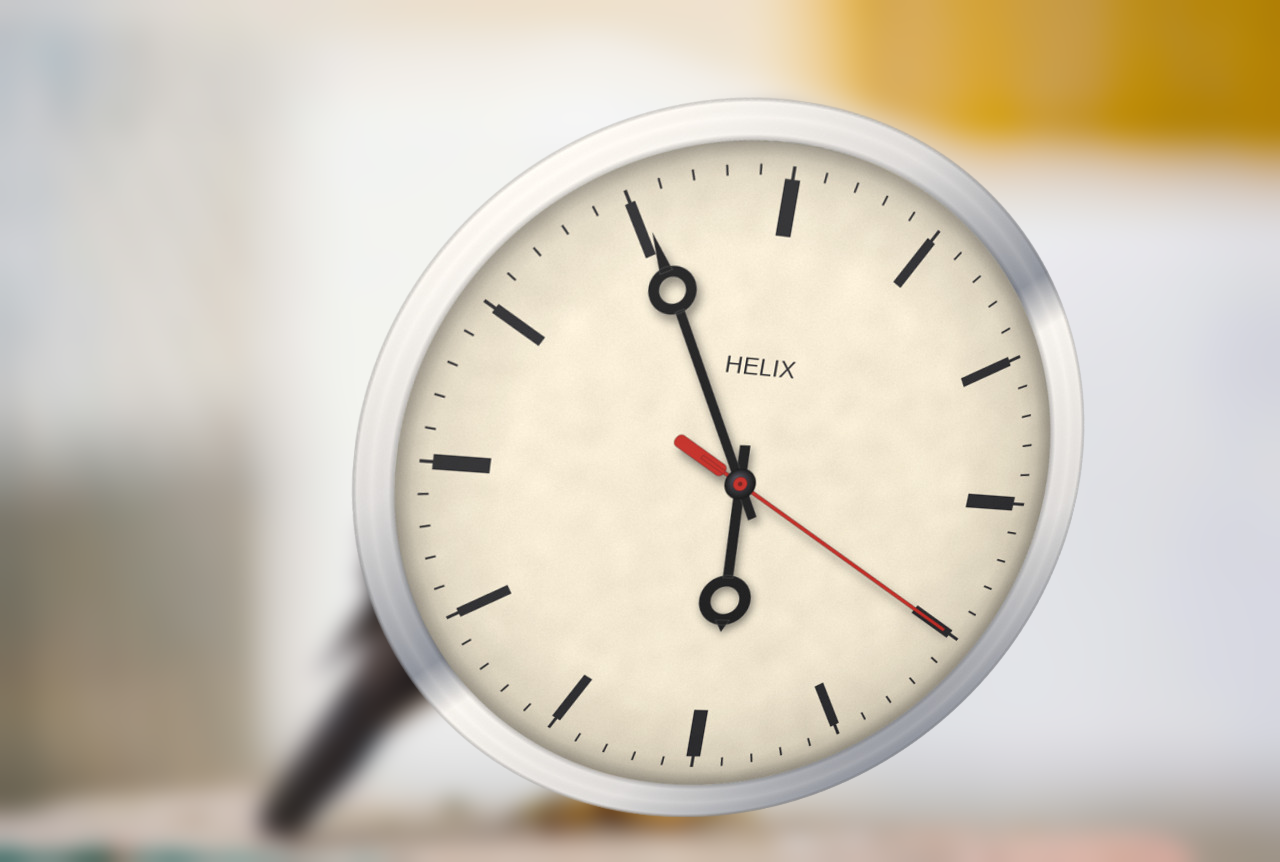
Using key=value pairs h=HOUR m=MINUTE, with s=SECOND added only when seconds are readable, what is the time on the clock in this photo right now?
h=5 m=55 s=20
